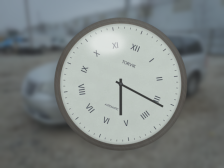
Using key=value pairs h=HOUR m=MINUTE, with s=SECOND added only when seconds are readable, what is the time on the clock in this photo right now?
h=5 m=16
